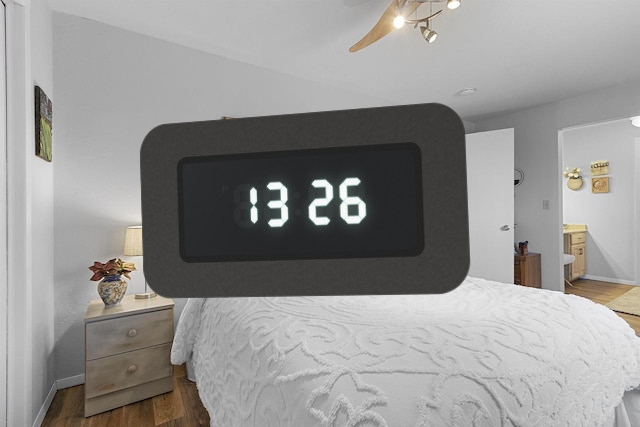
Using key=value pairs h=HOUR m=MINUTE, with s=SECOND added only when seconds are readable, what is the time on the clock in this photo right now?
h=13 m=26
